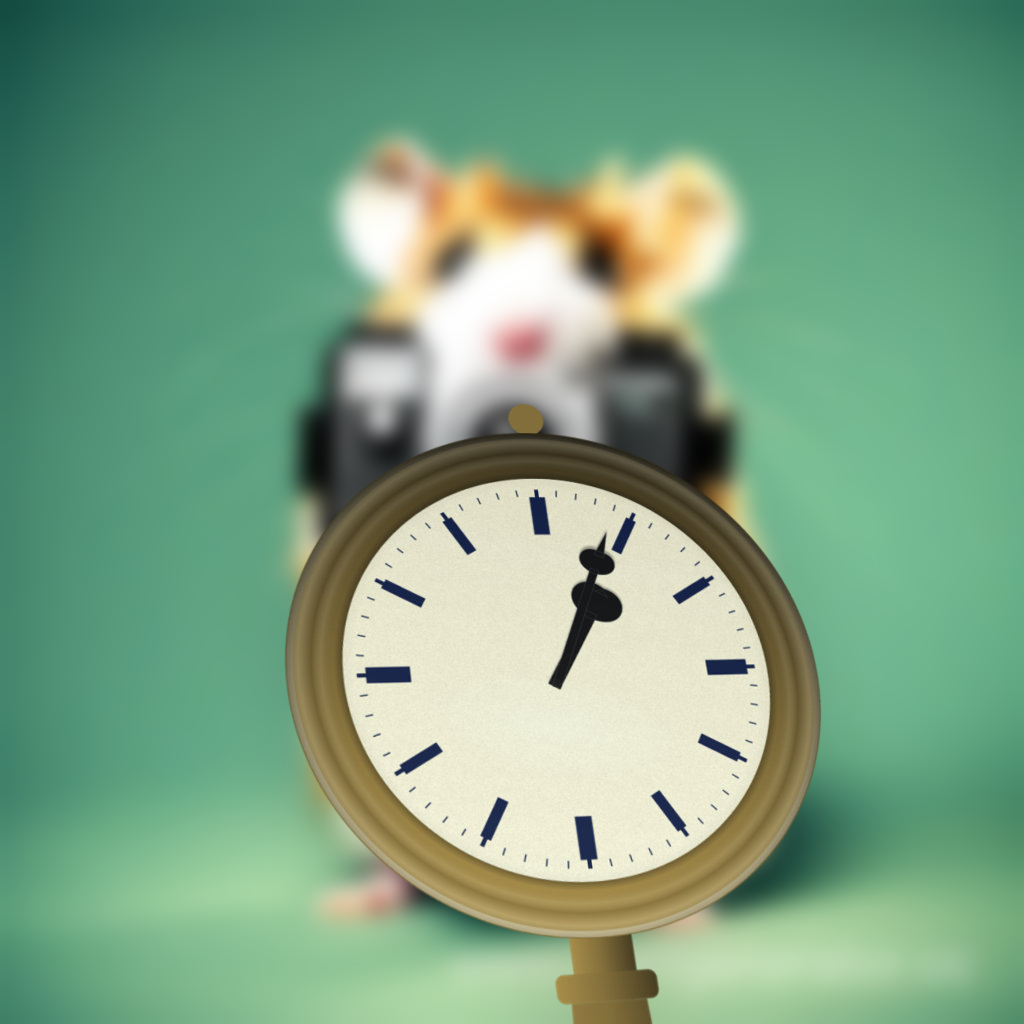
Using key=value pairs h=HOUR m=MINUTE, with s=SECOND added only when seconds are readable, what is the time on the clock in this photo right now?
h=1 m=4
